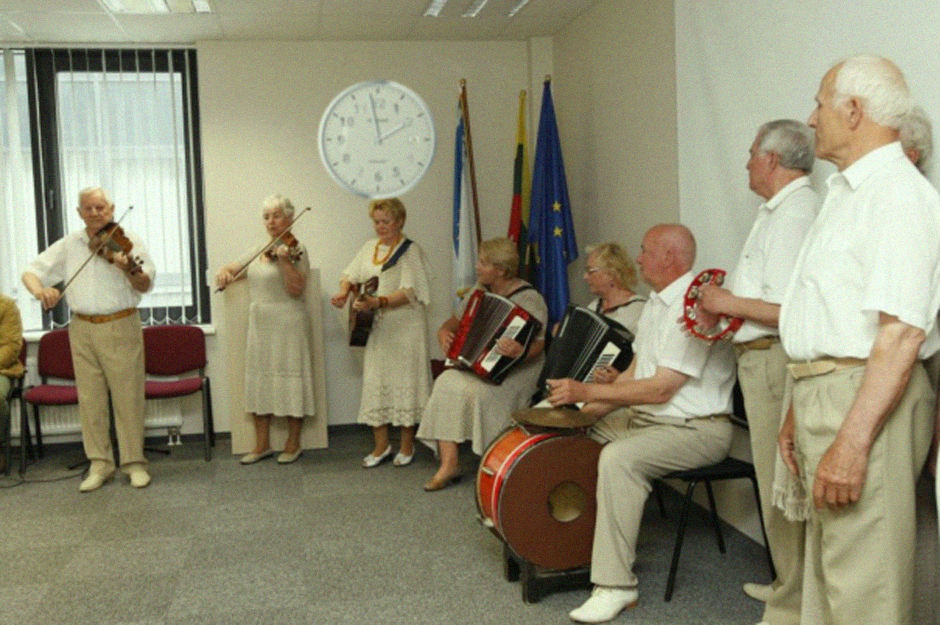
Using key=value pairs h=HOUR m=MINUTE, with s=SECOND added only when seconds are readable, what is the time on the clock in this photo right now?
h=1 m=58
